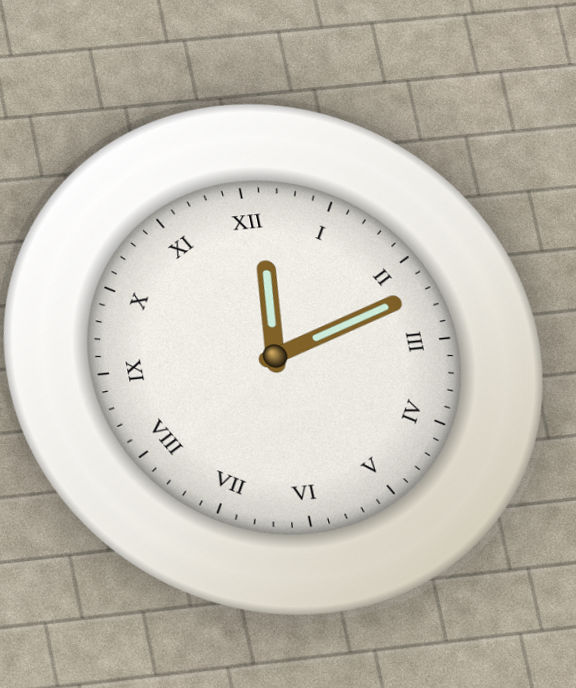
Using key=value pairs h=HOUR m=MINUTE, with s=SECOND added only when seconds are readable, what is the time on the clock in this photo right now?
h=12 m=12
